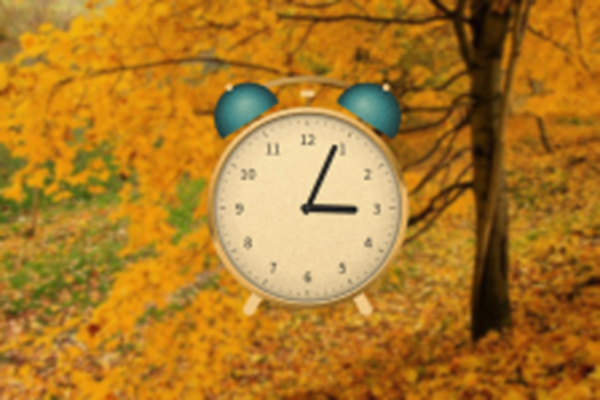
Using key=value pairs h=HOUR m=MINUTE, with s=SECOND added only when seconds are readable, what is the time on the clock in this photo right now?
h=3 m=4
